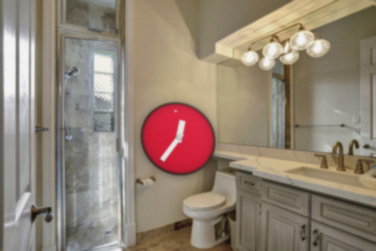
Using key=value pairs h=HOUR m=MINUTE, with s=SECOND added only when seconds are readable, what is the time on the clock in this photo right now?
h=12 m=37
